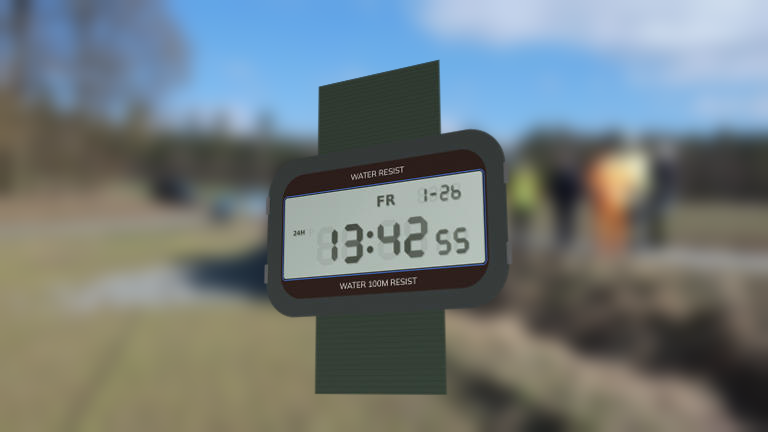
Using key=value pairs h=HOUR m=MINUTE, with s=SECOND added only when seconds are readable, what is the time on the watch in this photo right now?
h=13 m=42 s=55
